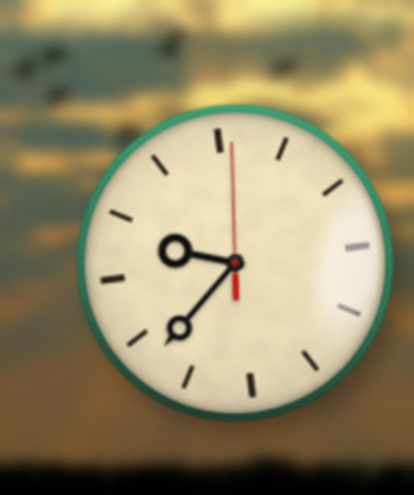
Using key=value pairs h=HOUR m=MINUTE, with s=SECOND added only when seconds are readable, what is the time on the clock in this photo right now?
h=9 m=38 s=1
